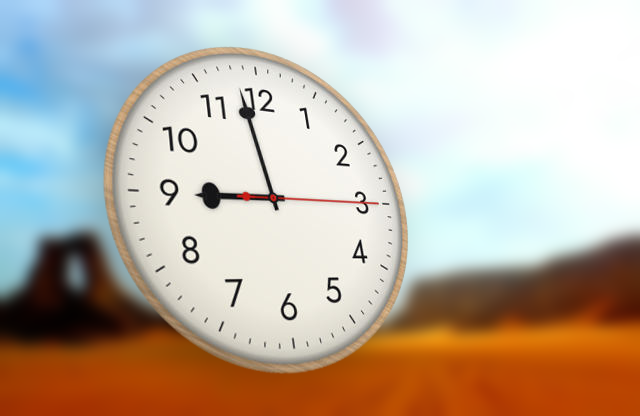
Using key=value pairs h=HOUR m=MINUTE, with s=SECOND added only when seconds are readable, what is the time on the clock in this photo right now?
h=8 m=58 s=15
